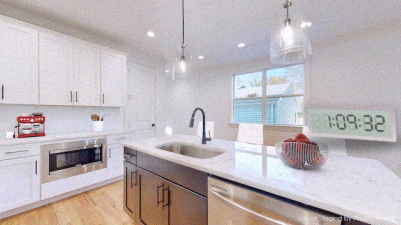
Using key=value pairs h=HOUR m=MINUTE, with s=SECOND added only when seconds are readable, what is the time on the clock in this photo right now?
h=1 m=9 s=32
